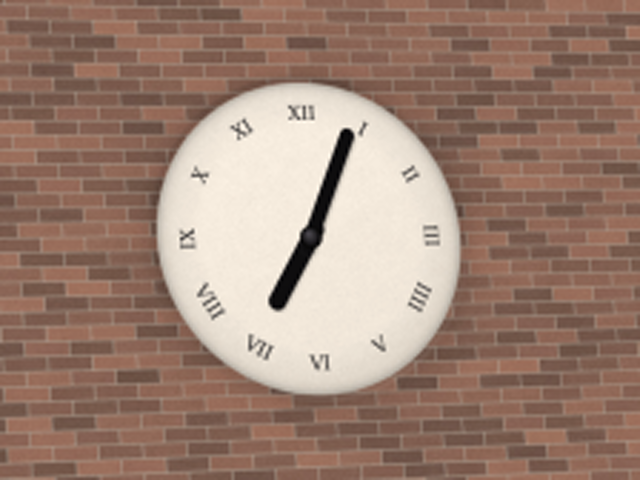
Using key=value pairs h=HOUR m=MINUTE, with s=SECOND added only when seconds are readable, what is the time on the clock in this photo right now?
h=7 m=4
